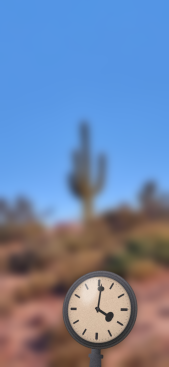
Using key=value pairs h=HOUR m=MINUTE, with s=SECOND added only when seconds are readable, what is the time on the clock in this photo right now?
h=4 m=1
